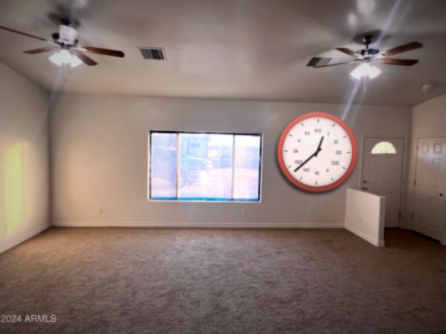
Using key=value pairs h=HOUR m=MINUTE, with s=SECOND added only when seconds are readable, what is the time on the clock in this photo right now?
h=12 m=38
